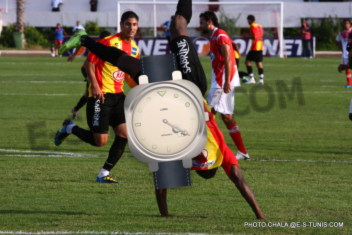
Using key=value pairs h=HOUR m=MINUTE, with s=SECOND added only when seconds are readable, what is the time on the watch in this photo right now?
h=4 m=21
